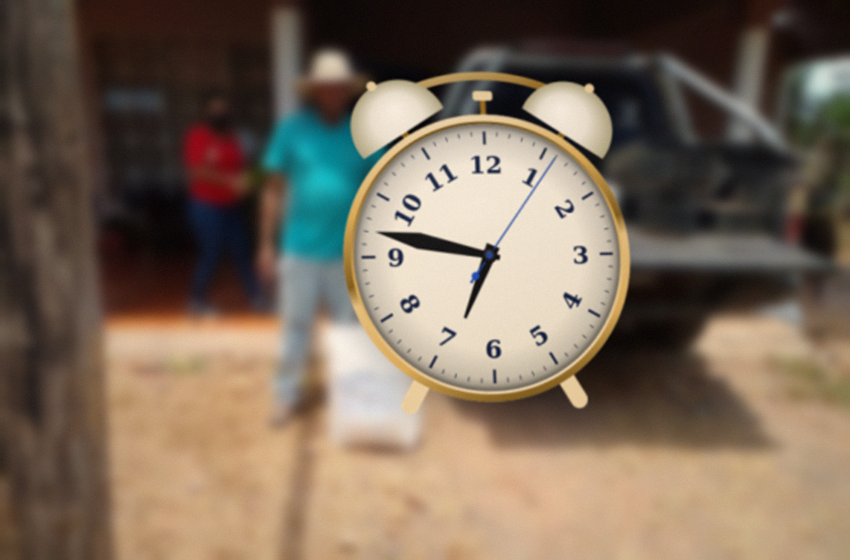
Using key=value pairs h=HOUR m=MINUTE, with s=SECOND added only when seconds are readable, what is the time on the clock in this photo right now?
h=6 m=47 s=6
